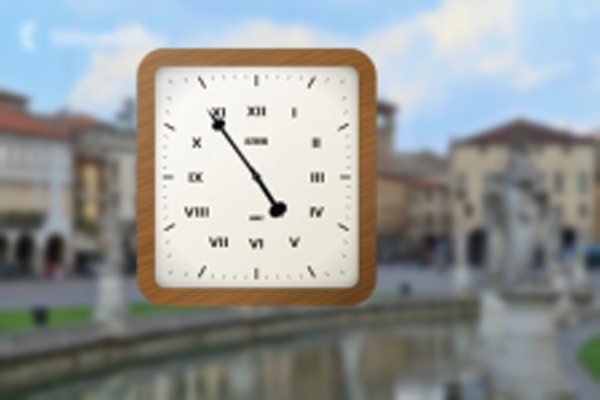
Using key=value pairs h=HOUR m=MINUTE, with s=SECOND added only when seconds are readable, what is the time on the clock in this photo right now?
h=4 m=54
